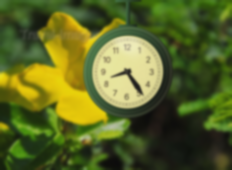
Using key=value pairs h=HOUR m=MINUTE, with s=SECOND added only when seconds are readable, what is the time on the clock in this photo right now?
h=8 m=24
